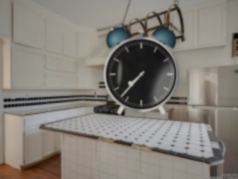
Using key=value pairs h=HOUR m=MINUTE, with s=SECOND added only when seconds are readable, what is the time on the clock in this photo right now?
h=7 m=37
